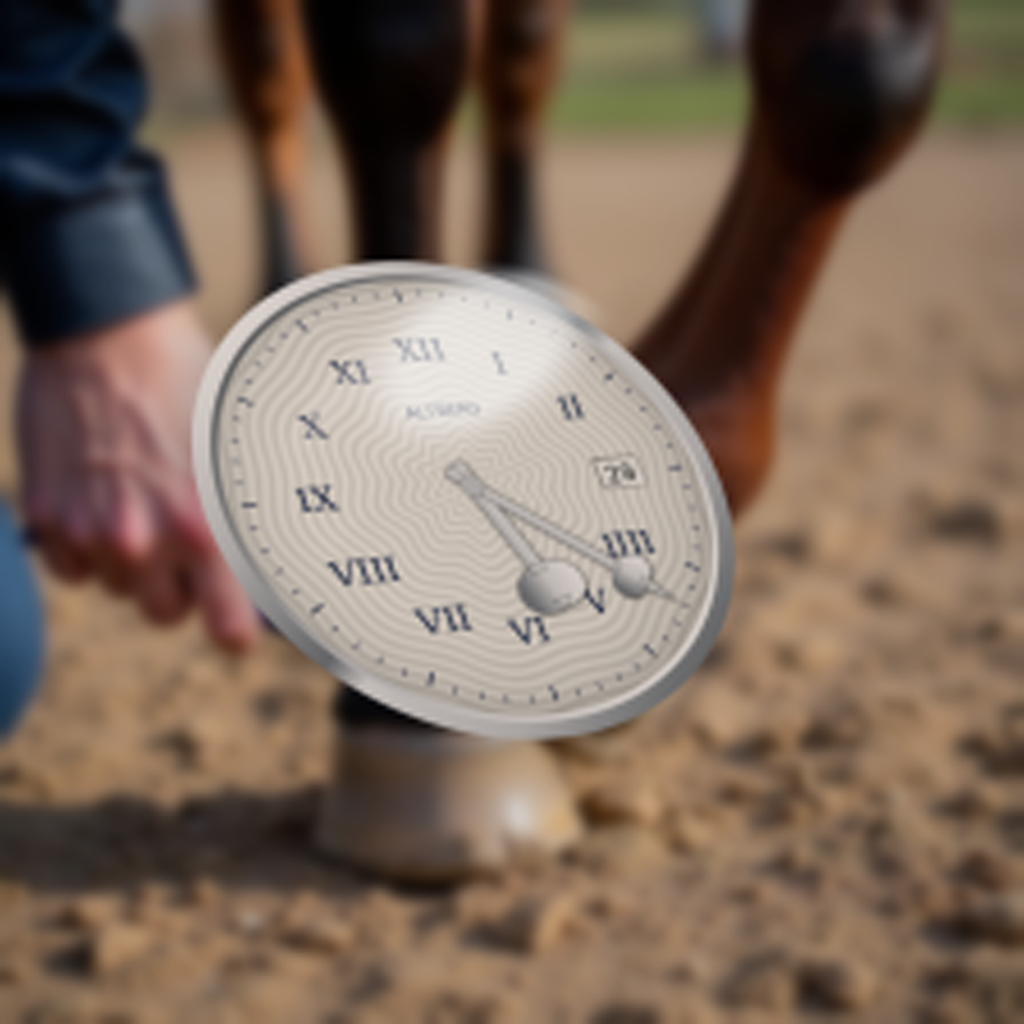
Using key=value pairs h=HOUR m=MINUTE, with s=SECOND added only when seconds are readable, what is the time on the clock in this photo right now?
h=5 m=22
